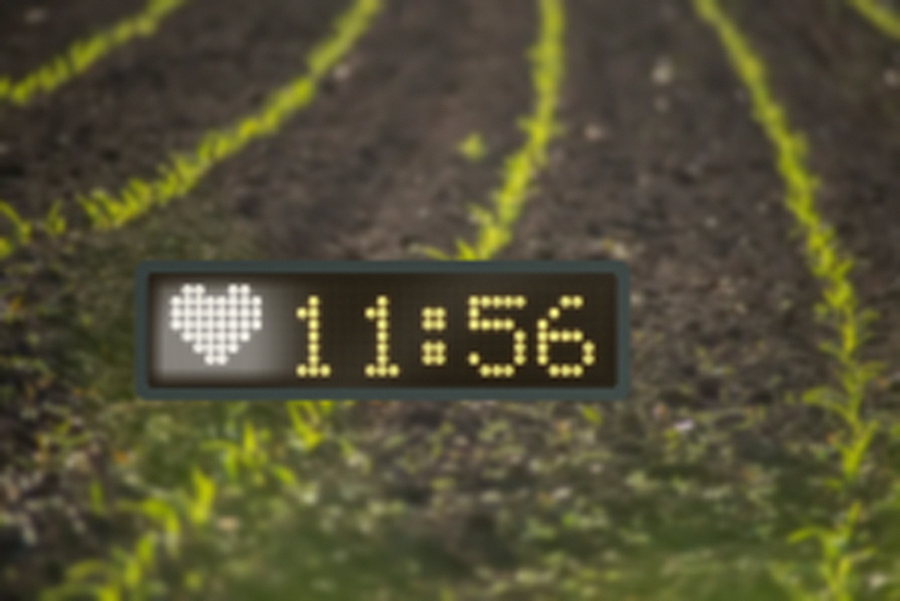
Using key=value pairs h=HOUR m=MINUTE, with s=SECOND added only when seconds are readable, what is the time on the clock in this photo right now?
h=11 m=56
